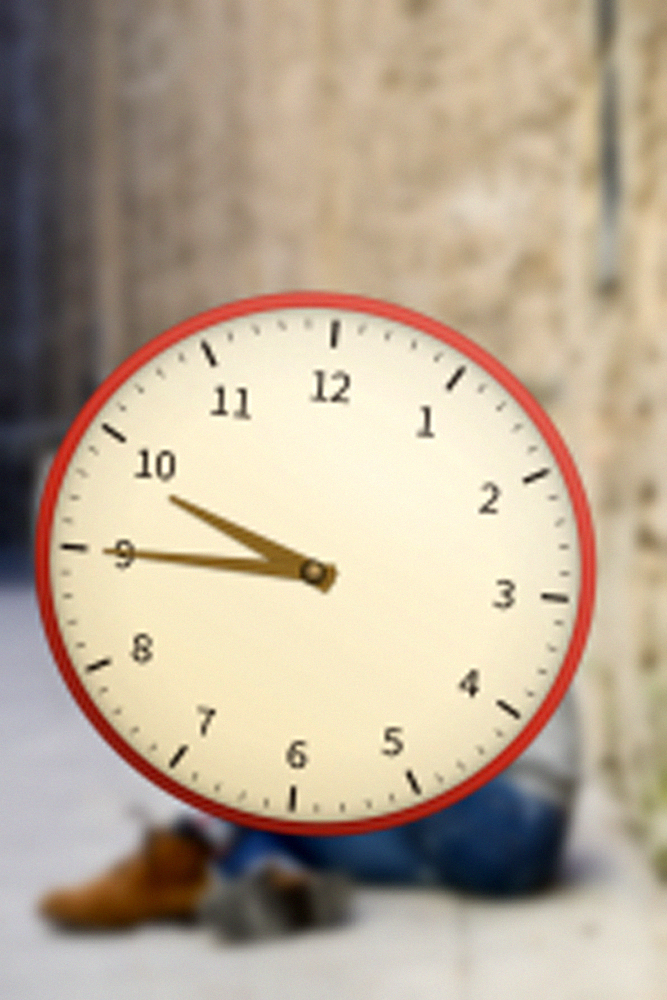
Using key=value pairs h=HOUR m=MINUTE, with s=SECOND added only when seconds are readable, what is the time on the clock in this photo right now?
h=9 m=45
